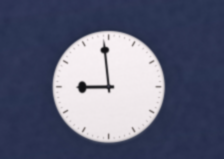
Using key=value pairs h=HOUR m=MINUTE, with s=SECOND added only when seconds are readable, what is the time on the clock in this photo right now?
h=8 m=59
